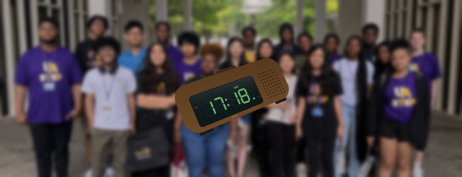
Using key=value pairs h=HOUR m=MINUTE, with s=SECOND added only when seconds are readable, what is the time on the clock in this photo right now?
h=17 m=18
